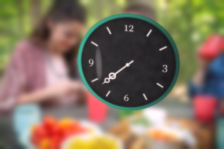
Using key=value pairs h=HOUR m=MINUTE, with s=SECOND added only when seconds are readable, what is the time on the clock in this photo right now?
h=7 m=38
